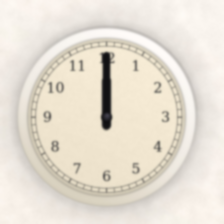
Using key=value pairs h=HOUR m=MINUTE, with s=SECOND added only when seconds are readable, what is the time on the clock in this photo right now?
h=12 m=0
